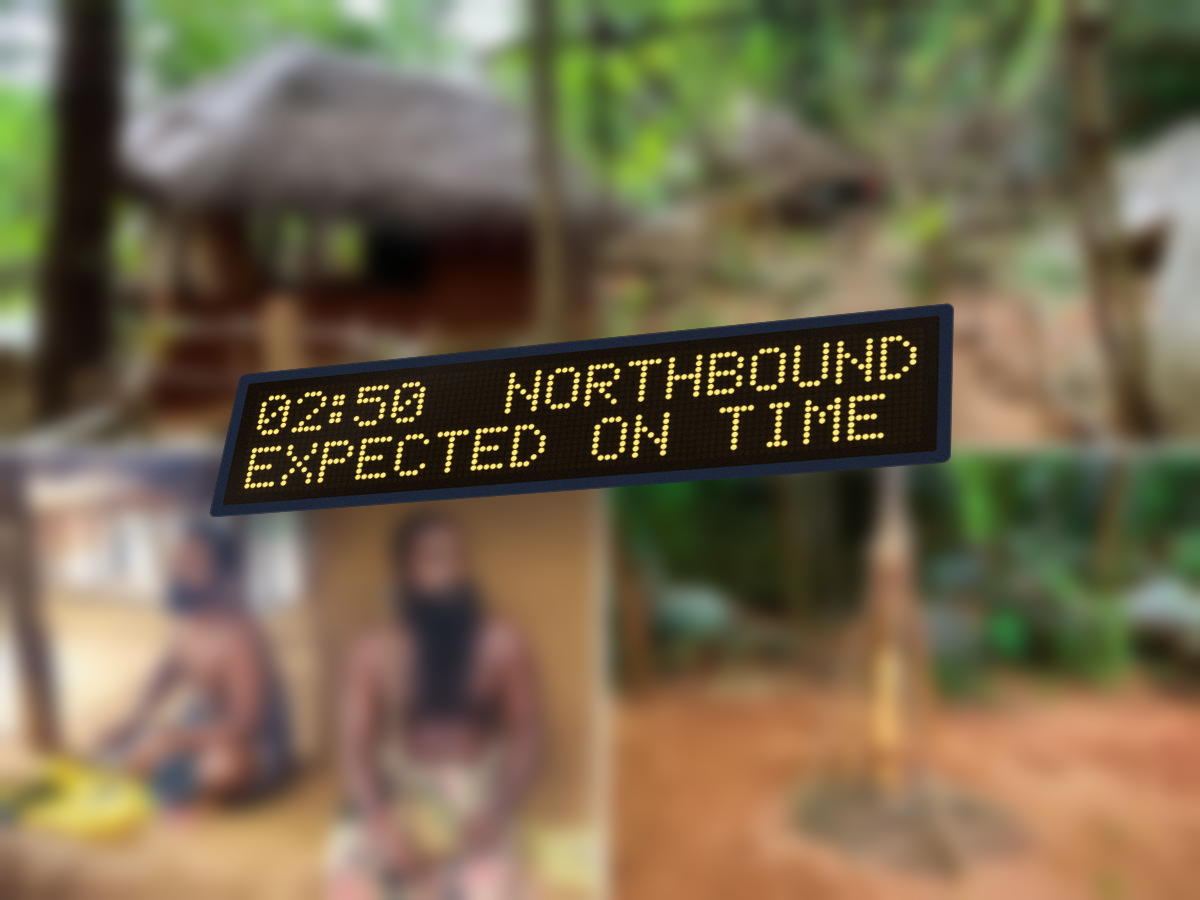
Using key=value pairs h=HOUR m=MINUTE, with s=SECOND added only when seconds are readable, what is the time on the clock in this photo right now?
h=2 m=50
